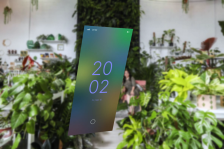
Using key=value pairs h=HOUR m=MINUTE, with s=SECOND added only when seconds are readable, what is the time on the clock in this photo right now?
h=20 m=2
